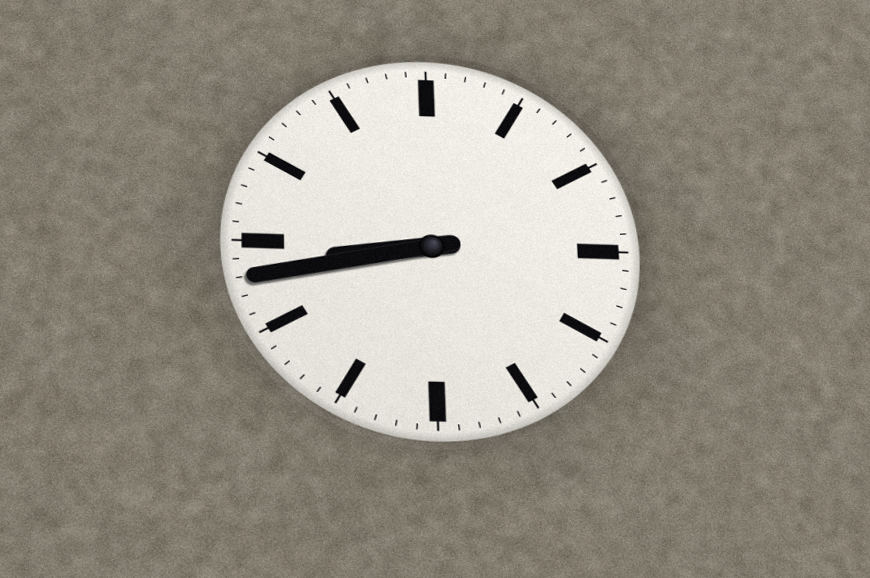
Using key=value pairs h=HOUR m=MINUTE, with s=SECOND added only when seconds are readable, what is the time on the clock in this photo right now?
h=8 m=43
